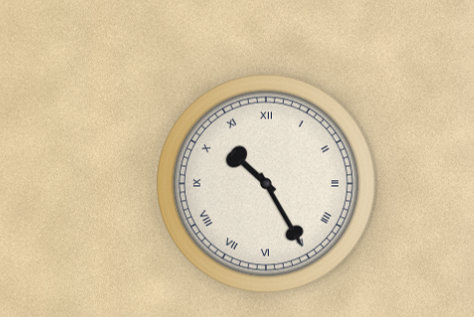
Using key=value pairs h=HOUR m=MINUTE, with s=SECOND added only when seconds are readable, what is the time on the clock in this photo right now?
h=10 m=25
